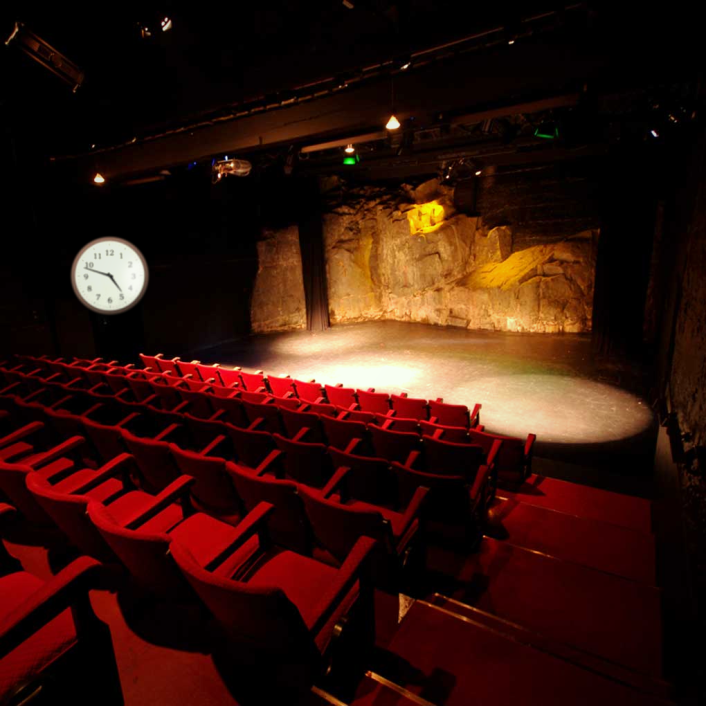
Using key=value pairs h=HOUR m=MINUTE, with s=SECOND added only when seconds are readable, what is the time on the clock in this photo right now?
h=4 m=48
